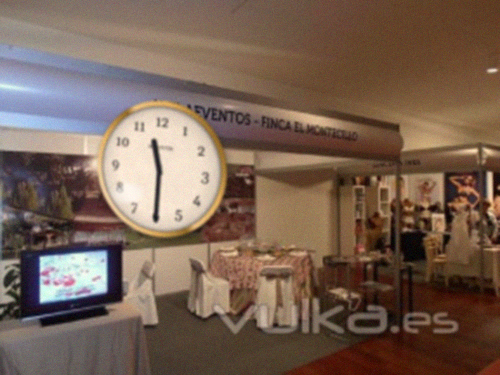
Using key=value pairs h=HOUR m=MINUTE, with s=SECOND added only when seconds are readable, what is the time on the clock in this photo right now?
h=11 m=30
